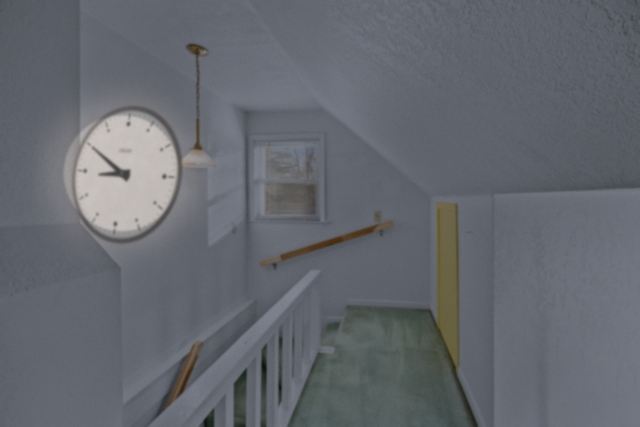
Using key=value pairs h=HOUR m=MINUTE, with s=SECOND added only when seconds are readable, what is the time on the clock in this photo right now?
h=8 m=50
